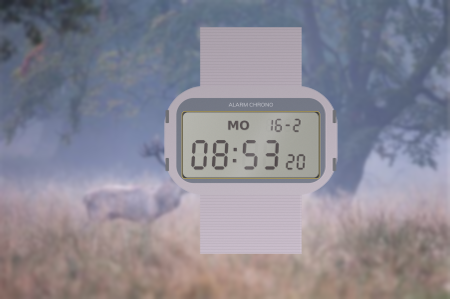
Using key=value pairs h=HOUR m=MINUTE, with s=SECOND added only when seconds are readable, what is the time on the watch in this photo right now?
h=8 m=53 s=20
